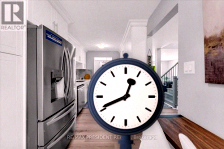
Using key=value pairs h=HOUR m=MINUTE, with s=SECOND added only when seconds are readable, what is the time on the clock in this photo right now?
h=12 m=41
